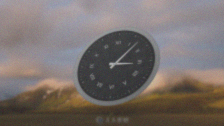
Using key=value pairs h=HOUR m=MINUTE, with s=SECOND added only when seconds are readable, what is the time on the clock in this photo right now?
h=3 m=7
